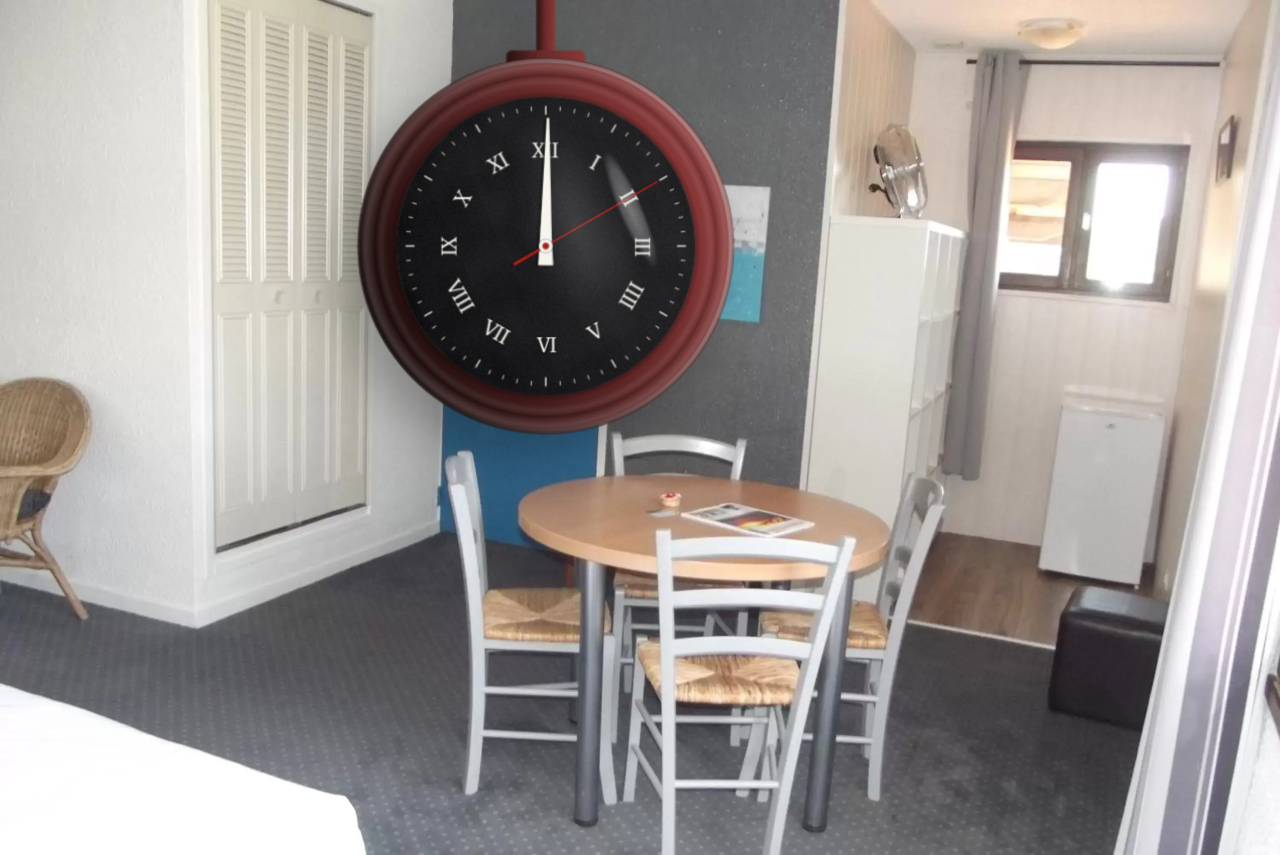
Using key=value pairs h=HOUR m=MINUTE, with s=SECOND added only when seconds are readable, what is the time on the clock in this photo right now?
h=12 m=0 s=10
